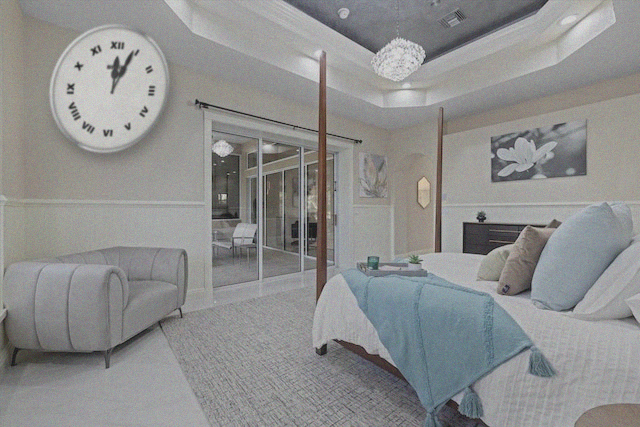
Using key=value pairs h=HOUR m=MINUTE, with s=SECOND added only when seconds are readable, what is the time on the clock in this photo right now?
h=12 m=4
